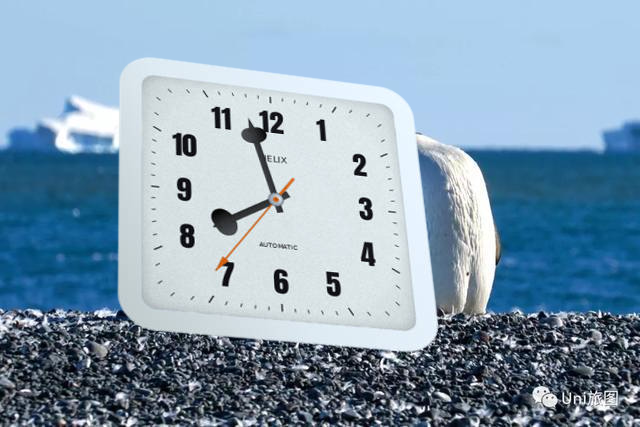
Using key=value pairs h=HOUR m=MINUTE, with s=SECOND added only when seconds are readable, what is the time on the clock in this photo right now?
h=7 m=57 s=36
